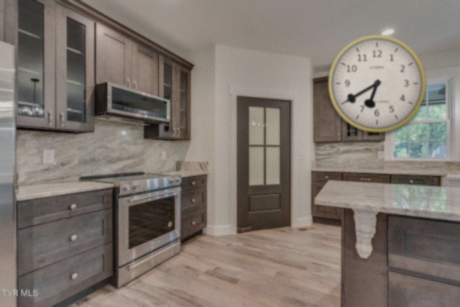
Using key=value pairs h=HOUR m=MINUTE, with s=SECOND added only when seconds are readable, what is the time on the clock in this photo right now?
h=6 m=40
